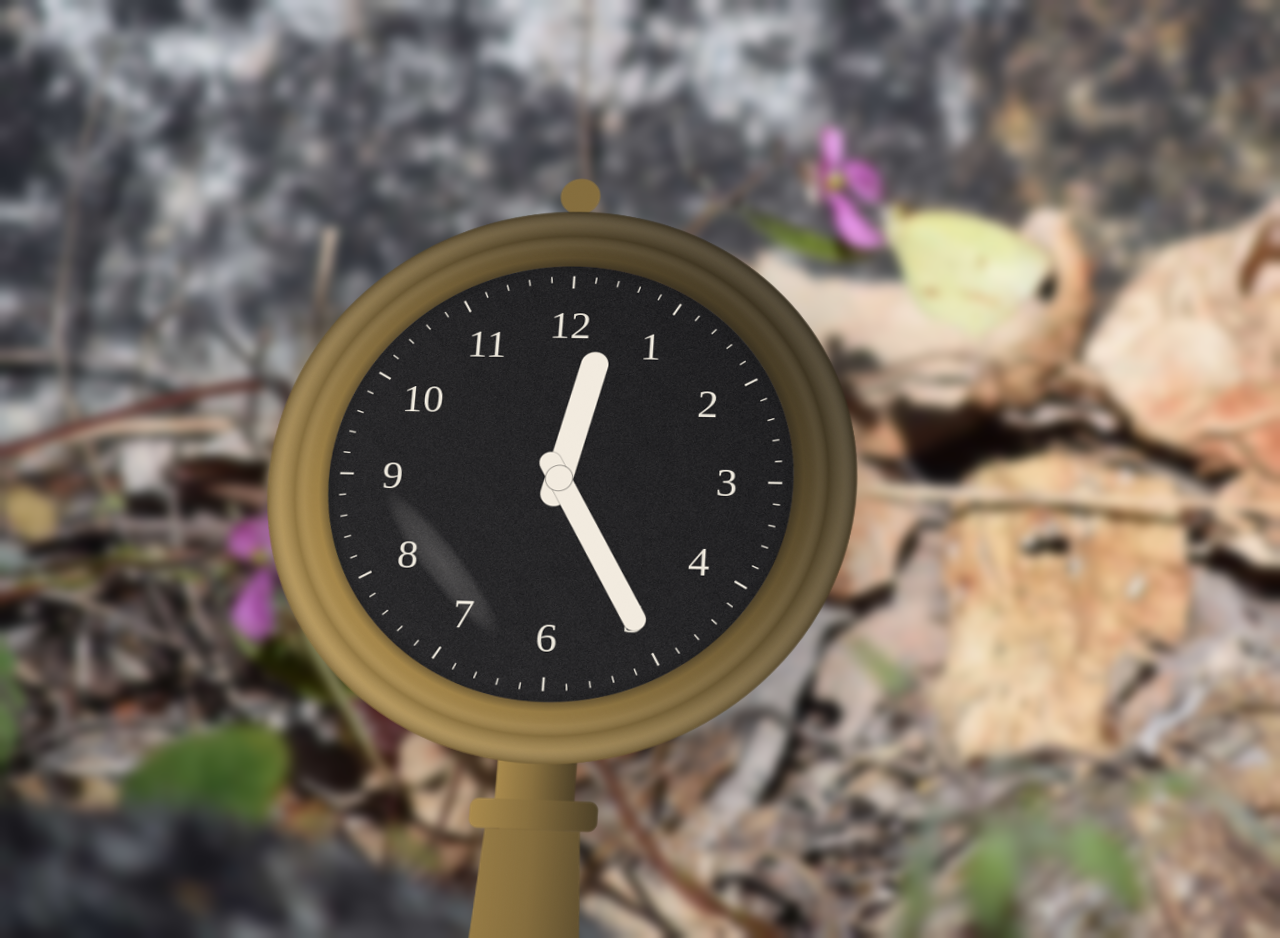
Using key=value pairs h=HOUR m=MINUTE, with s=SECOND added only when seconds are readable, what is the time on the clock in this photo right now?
h=12 m=25
